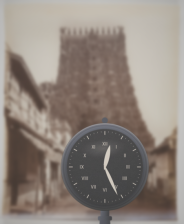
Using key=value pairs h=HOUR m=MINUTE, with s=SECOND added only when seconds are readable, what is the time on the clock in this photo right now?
h=12 m=26
